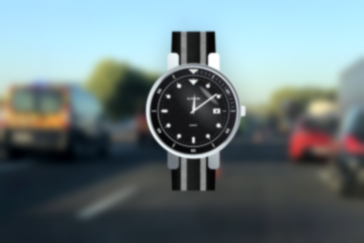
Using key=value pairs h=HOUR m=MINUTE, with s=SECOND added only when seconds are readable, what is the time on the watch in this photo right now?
h=12 m=9
